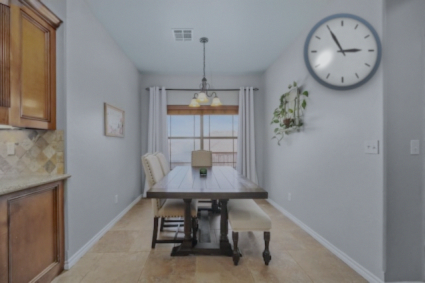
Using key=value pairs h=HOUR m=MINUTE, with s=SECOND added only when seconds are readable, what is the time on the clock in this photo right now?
h=2 m=55
